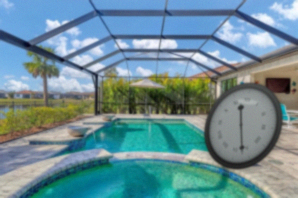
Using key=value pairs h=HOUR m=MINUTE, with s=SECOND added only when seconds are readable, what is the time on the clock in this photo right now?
h=11 m=27
